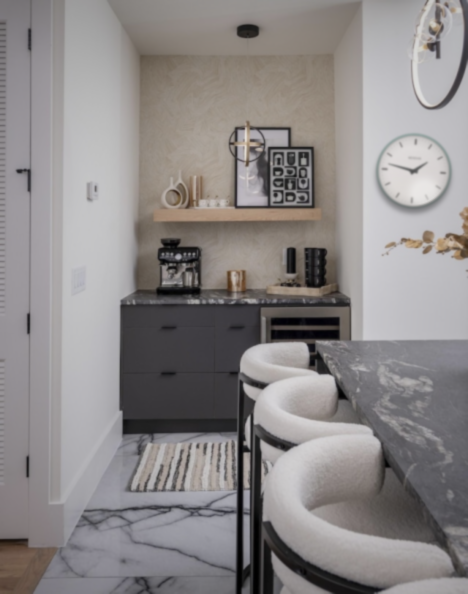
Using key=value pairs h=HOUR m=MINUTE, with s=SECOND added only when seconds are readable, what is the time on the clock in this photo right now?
h=1 m=47
